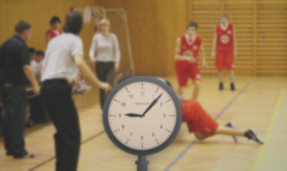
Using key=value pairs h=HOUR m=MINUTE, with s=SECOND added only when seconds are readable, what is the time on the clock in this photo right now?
h=9 m=7
